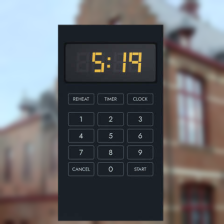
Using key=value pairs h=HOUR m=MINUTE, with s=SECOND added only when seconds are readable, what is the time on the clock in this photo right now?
h=5 m=19
